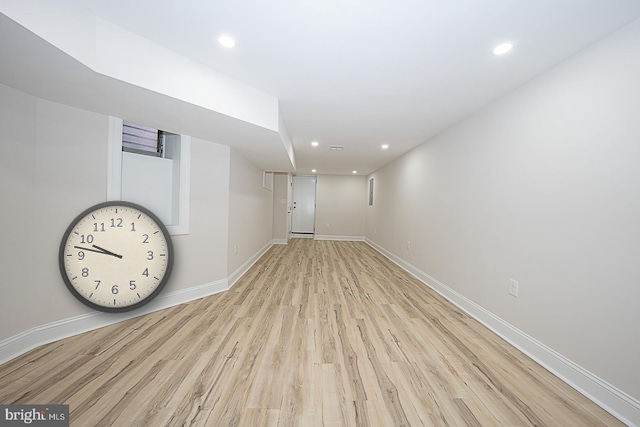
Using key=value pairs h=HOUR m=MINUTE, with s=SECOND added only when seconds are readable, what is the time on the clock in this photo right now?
h=9 m=47
